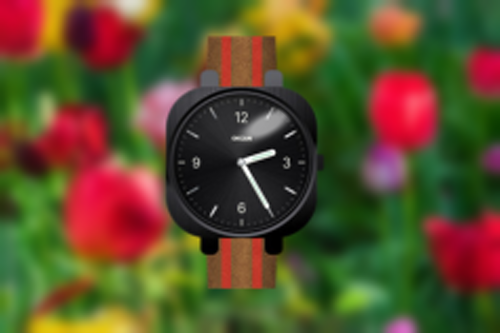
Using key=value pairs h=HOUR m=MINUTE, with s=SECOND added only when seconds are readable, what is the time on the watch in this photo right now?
h=2 m=25
